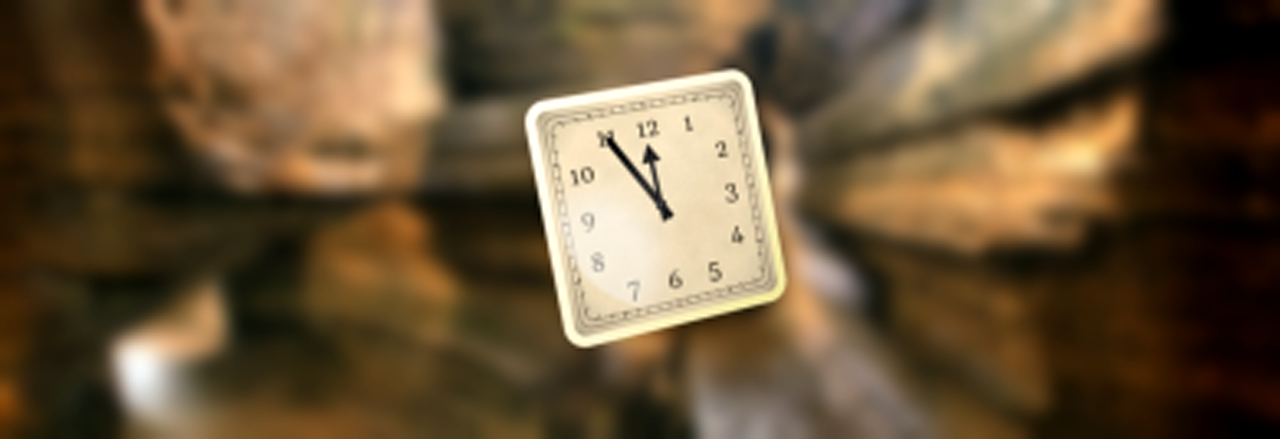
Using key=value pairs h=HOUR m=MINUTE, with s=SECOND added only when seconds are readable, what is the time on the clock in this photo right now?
h=11 m=55
